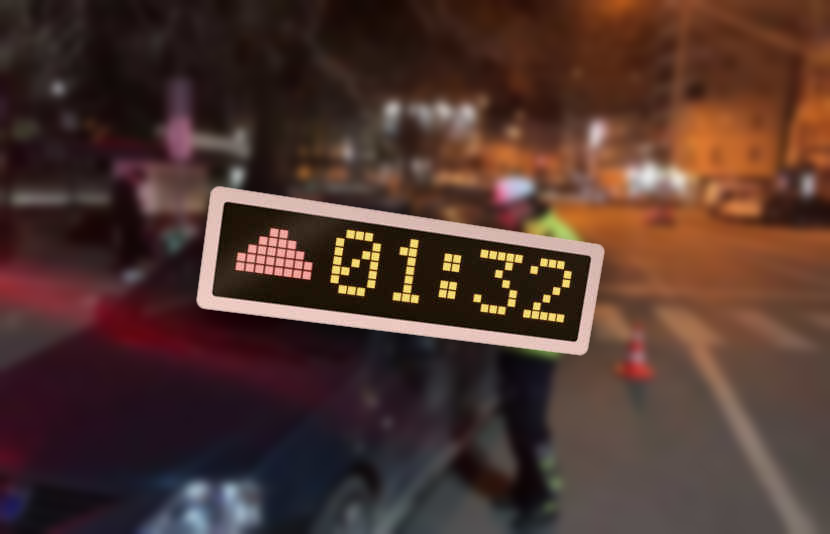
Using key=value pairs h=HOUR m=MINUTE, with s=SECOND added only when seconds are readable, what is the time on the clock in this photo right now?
h=1 m=32
